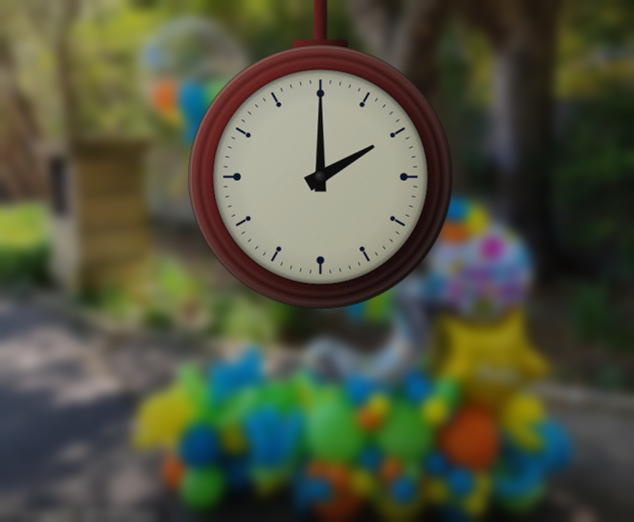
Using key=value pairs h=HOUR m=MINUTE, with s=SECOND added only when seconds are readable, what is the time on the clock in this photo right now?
h=2 m=0
